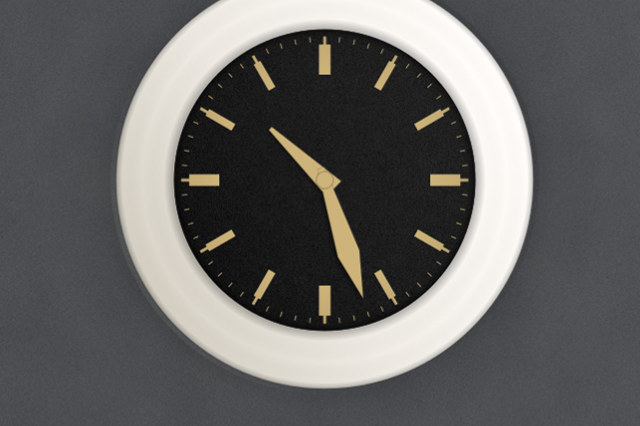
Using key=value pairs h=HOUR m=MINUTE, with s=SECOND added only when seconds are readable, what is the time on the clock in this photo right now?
h=10 m=27
